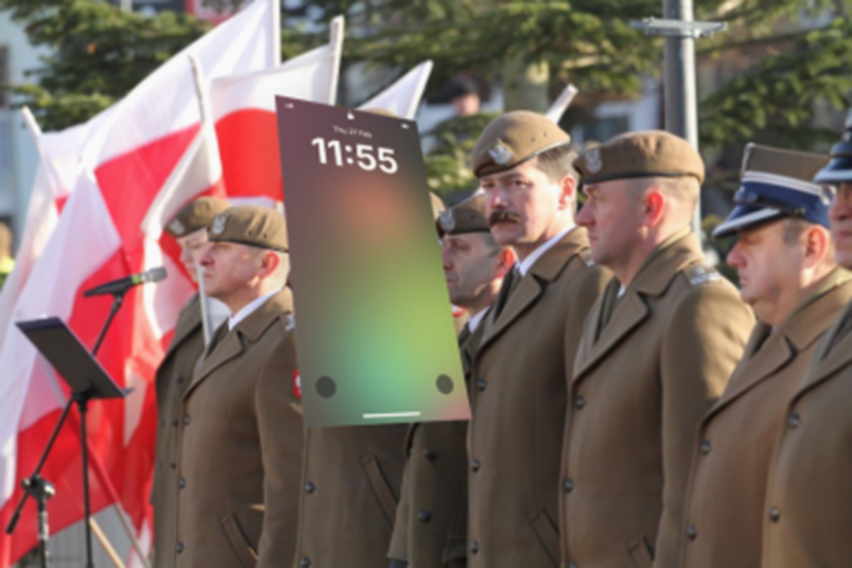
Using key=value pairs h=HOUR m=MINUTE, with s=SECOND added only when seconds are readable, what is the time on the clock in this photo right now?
h=11 m=55
